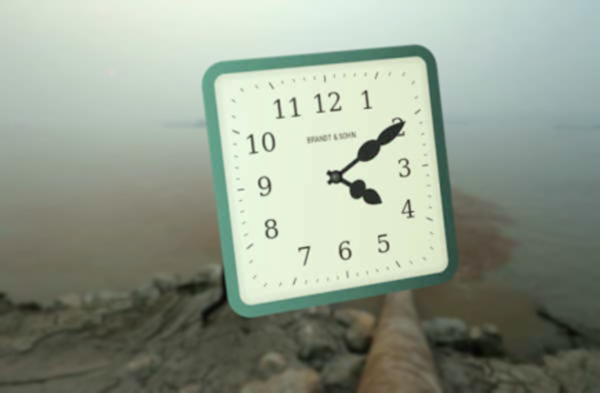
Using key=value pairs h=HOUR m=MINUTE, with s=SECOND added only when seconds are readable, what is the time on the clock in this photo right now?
h=4 m=10
